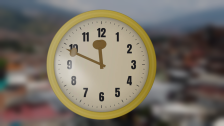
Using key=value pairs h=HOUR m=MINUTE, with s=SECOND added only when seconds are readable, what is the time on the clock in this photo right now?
h=11 m=49
